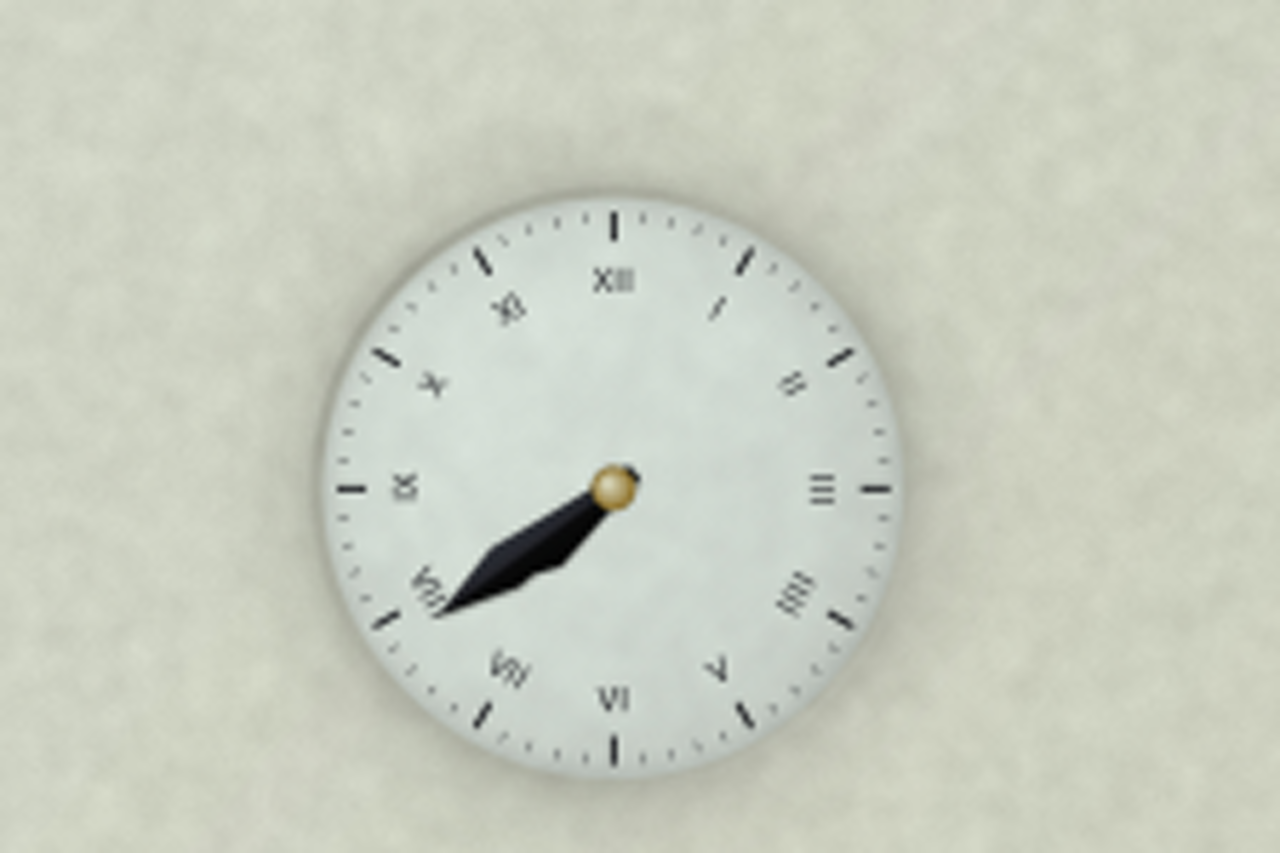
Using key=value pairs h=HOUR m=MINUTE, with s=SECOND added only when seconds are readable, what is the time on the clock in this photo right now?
h=7 m=39
